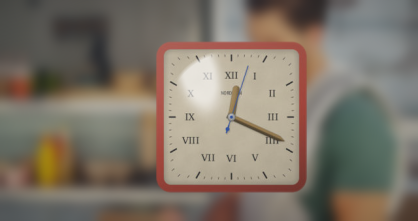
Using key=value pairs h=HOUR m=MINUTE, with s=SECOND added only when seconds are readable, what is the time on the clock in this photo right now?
h=12 m=19 s=3
